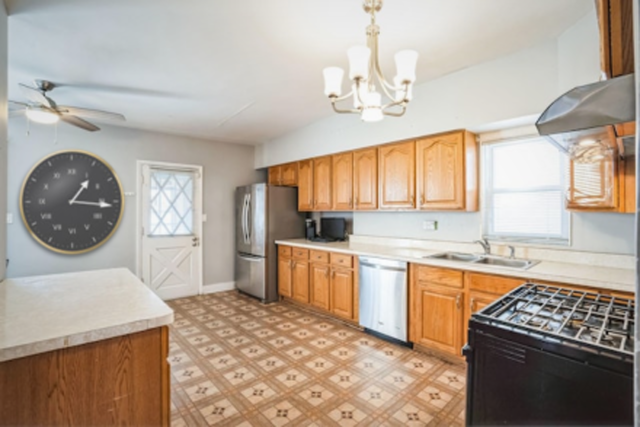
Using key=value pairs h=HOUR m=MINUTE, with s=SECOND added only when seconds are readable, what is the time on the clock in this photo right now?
h=1 m=16
